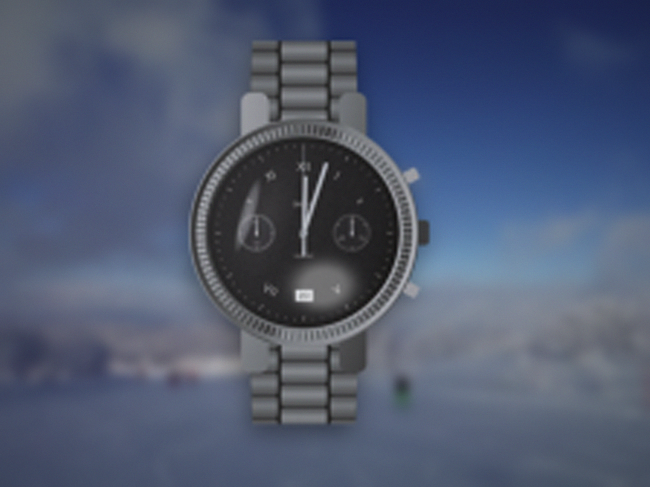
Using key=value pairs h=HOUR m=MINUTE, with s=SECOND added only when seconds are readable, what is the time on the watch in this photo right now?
h=12 m=3
